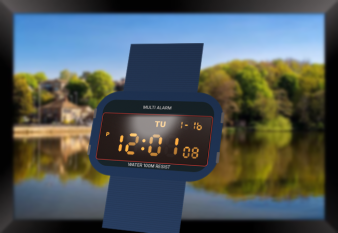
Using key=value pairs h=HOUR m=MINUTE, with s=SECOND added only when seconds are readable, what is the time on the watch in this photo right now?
h=12 m=1 s=8
